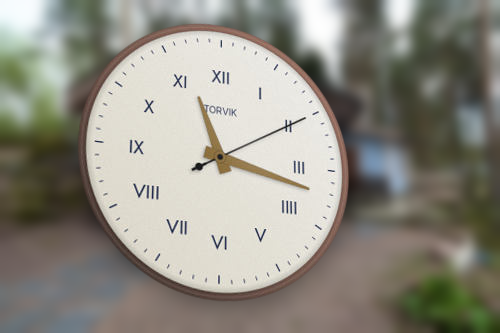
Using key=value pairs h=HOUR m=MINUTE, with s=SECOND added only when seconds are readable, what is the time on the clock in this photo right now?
h=11 m=17 s=10
